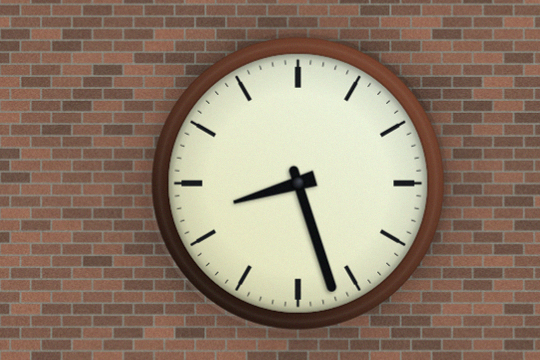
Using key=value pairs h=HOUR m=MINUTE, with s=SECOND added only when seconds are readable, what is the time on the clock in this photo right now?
h=8 m=27
